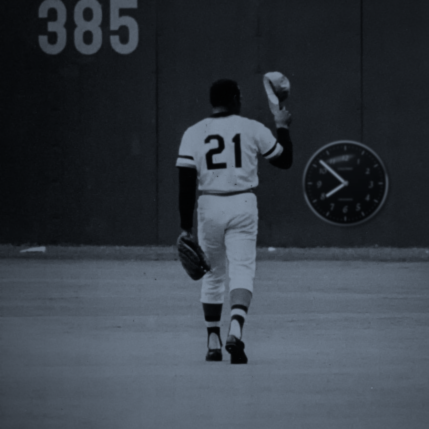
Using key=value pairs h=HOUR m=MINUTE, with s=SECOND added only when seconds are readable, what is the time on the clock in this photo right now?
h=7 m=52
